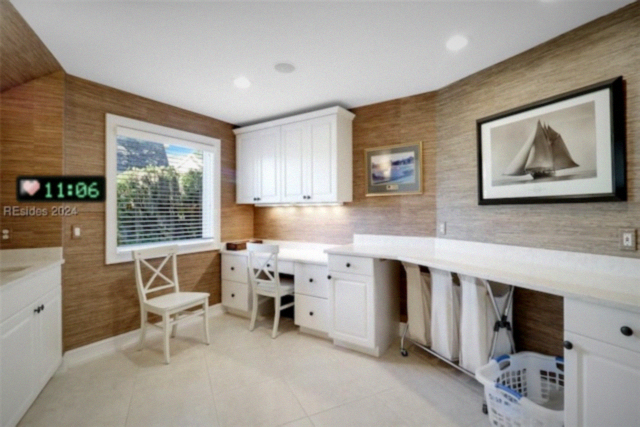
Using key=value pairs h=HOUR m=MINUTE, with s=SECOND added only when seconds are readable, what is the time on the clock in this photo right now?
h=11 m=6
